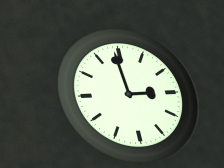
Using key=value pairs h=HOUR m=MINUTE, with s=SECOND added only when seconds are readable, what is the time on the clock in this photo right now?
h=2 m=59
